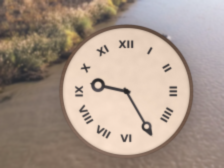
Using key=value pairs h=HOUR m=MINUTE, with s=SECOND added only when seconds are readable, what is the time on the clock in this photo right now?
h=9 m=25
